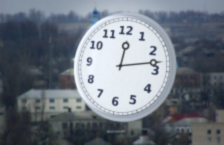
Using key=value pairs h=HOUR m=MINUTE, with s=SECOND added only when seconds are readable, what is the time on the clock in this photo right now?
h=12 m=13
